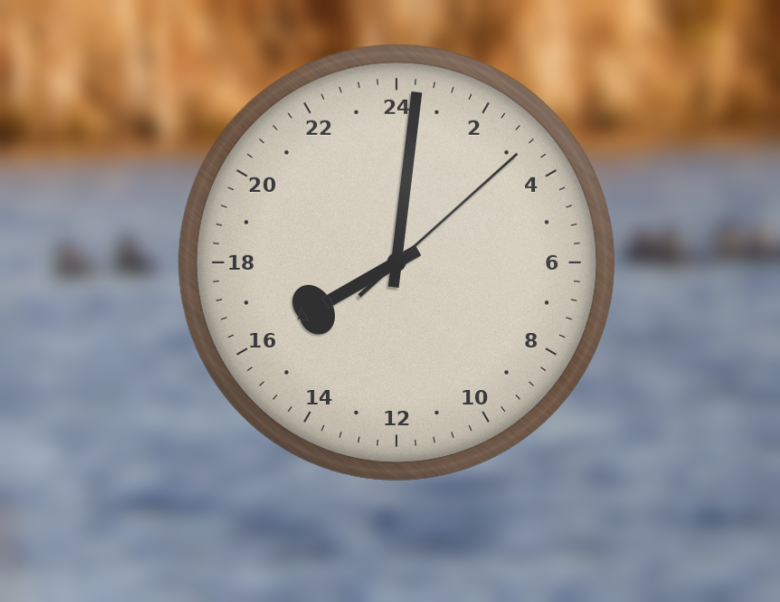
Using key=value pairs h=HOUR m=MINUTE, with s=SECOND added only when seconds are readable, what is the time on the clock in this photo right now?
h=16 m=1 s=8
